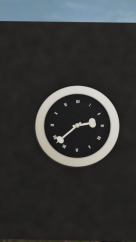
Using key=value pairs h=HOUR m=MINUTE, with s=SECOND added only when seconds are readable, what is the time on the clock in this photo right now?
h=2 m=38
